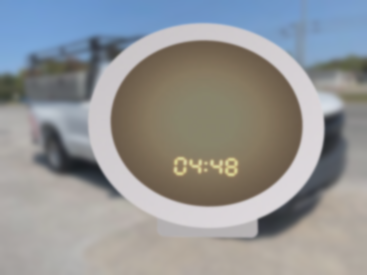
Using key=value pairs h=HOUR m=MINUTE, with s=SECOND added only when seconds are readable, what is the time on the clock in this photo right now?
h=4 m=48
